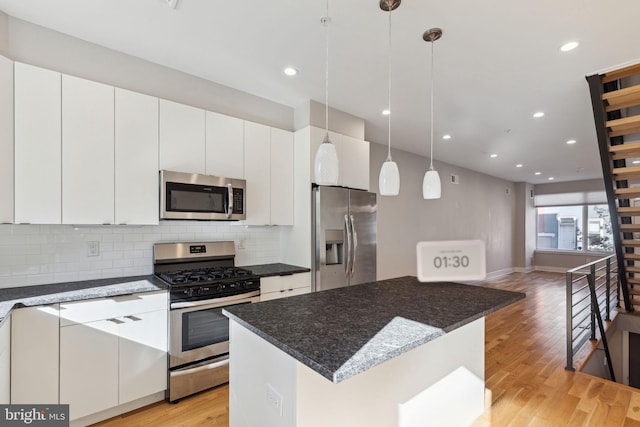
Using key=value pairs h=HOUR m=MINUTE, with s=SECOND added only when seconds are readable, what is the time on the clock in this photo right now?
h=1 m=30
